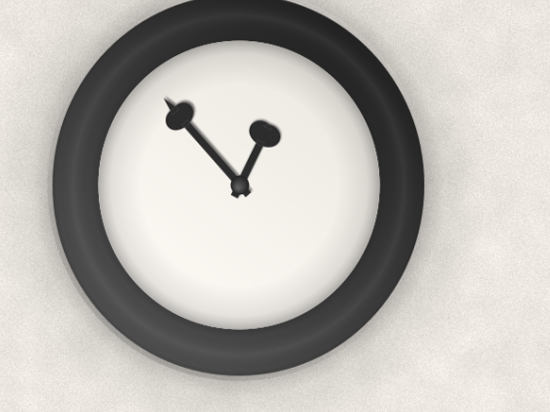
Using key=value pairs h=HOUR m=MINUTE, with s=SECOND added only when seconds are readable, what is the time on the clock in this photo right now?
h=12 m=53
